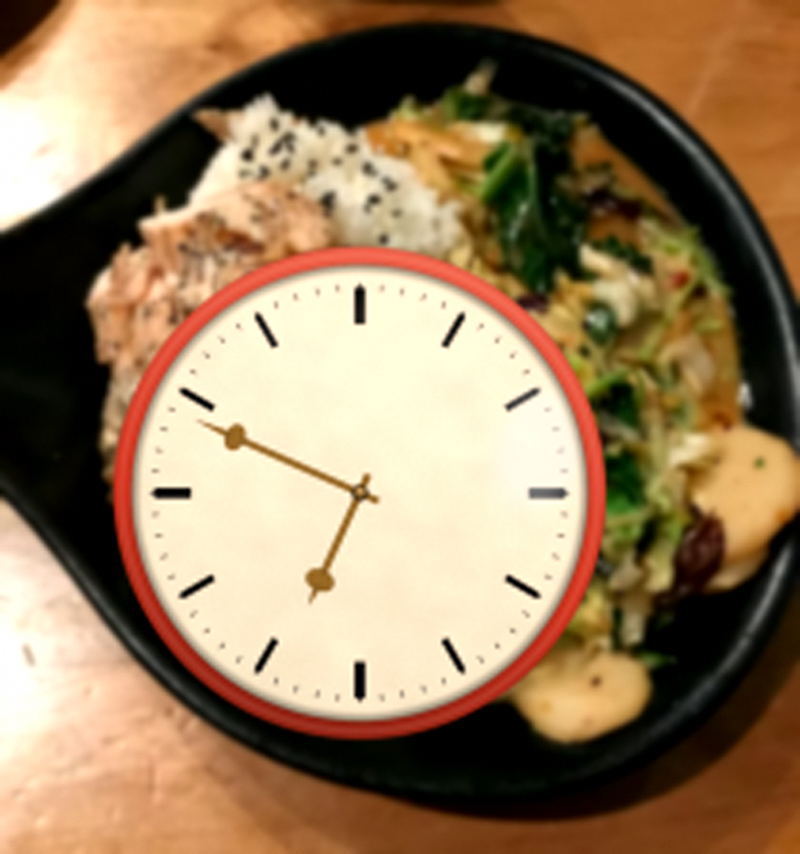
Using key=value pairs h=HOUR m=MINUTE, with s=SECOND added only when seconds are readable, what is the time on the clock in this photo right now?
h=6 m=49
